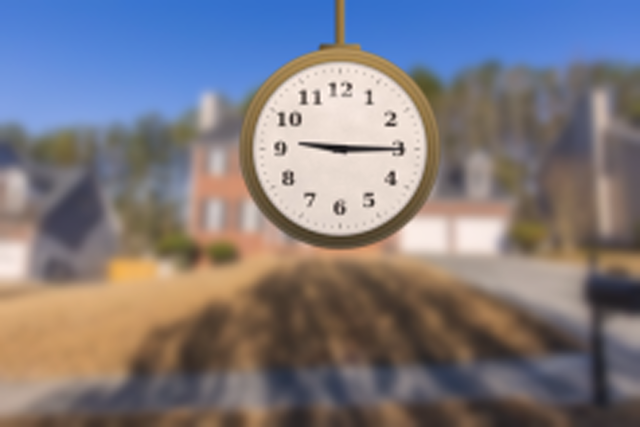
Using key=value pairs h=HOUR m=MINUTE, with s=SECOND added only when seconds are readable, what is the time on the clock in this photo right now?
h=9 m=15
